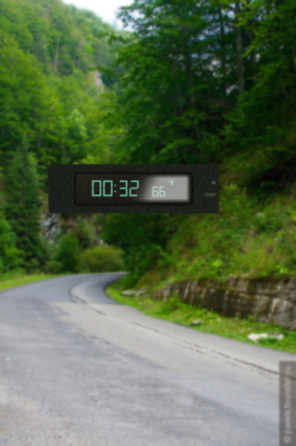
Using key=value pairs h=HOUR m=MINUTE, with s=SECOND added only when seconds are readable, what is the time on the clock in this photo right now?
h=0 m=32
